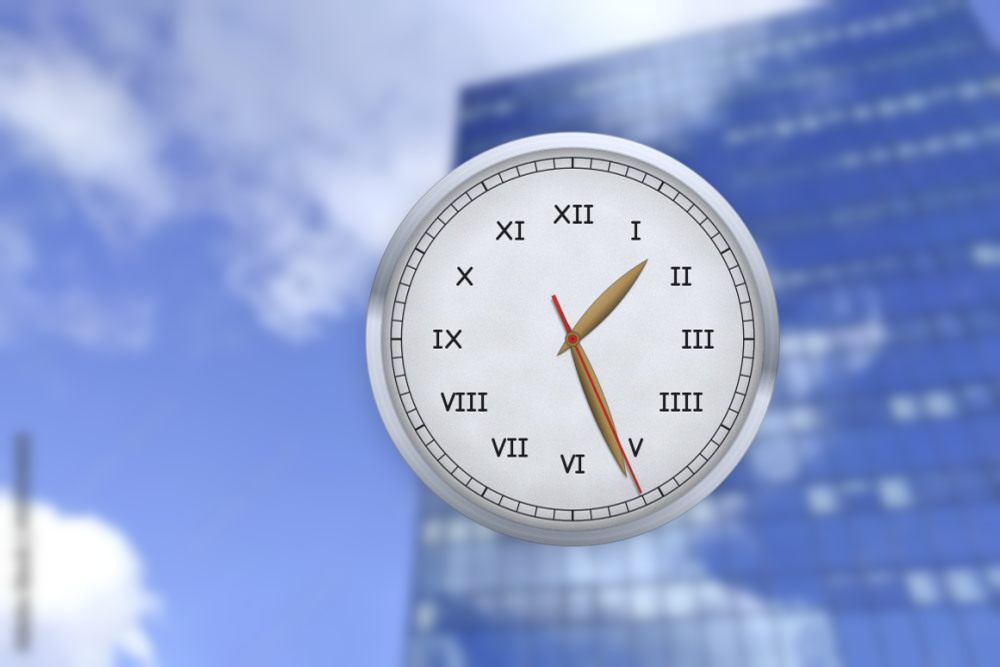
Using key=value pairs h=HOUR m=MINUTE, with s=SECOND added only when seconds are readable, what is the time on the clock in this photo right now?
h=1 m=26 s=26
